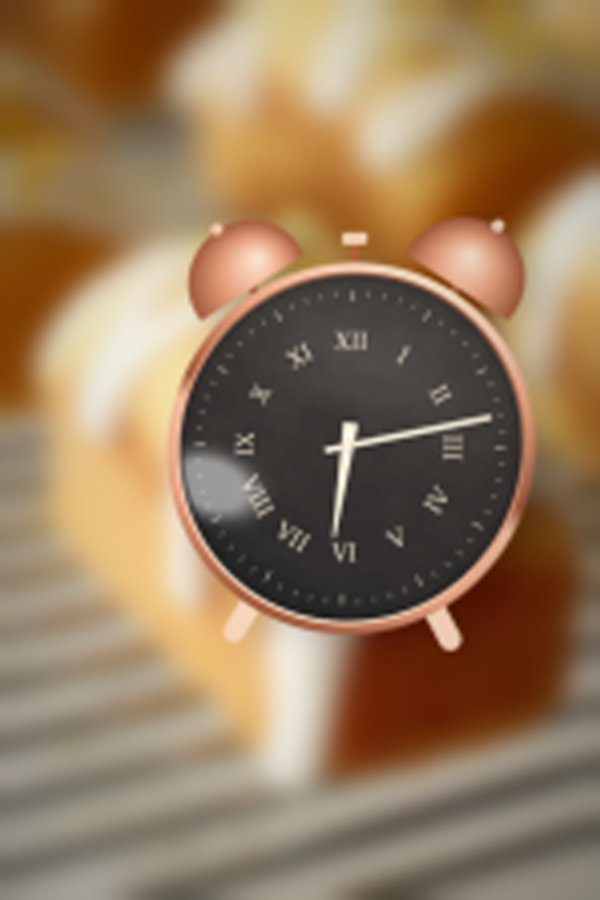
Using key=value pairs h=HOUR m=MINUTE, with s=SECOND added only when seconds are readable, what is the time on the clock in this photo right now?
h=6 m=13
